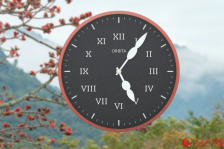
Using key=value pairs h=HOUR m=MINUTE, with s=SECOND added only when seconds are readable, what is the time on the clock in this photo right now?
h=5 m=6
